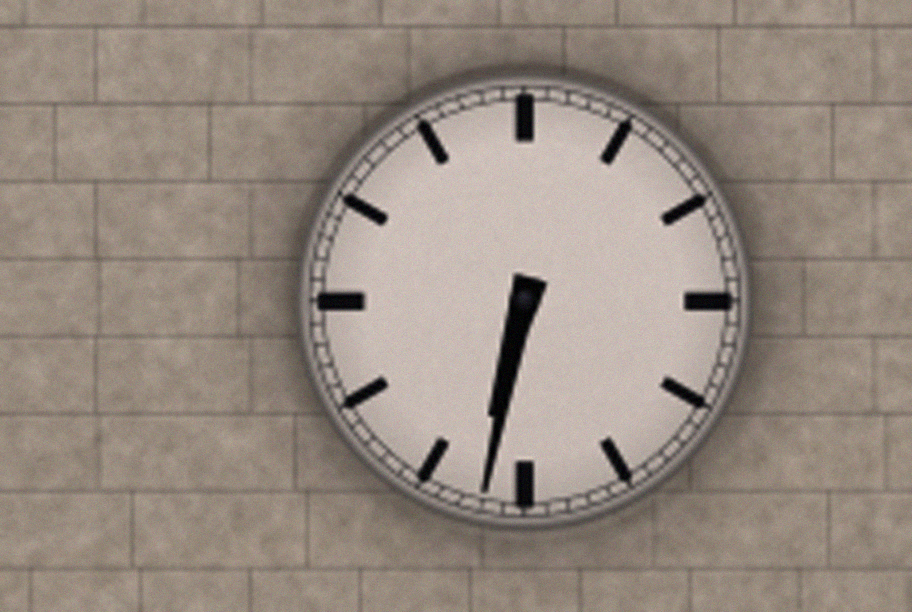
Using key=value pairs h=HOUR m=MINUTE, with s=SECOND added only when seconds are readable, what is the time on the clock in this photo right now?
h=6 m=32
